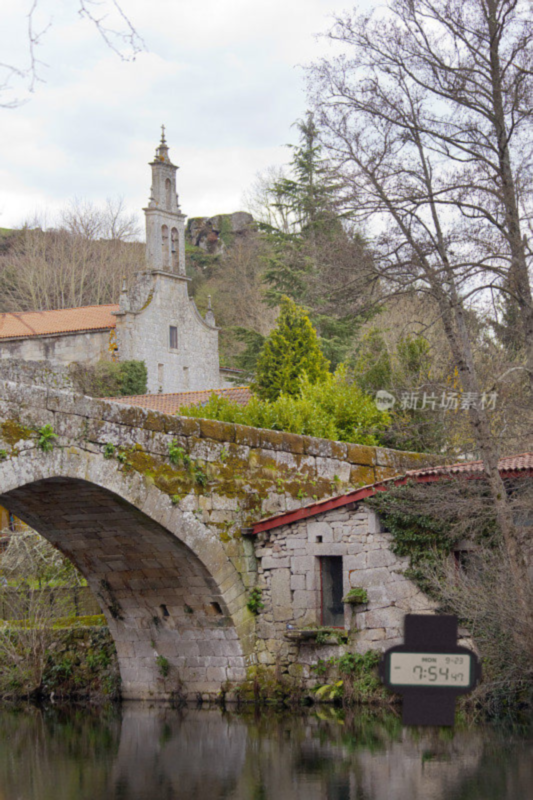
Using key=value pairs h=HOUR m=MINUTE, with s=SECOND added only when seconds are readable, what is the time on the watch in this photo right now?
h=7 m=54
